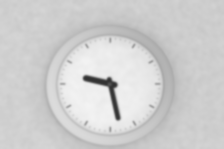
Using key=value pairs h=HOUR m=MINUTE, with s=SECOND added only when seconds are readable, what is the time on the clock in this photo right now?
h=9 m=28
